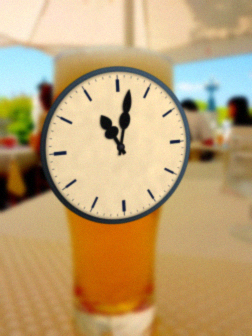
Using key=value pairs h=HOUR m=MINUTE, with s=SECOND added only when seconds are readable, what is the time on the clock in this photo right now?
h=11 m=2
